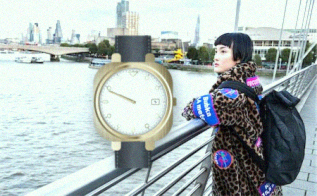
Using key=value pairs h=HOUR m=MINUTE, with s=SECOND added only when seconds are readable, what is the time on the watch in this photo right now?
h=9 m=49
